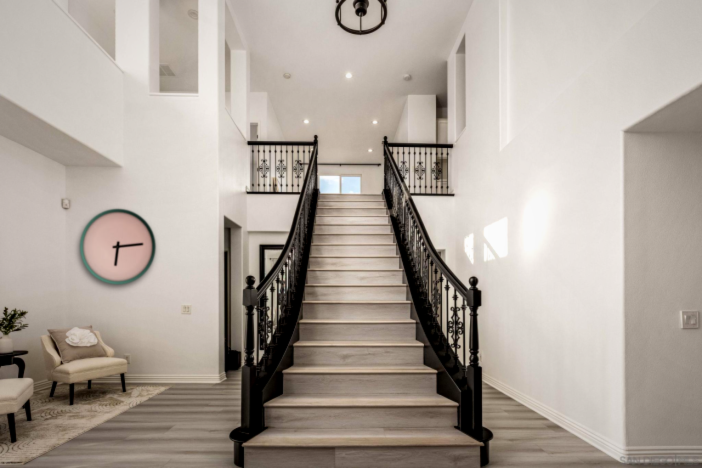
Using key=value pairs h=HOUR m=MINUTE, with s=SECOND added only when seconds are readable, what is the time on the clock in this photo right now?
h=6 m=14
